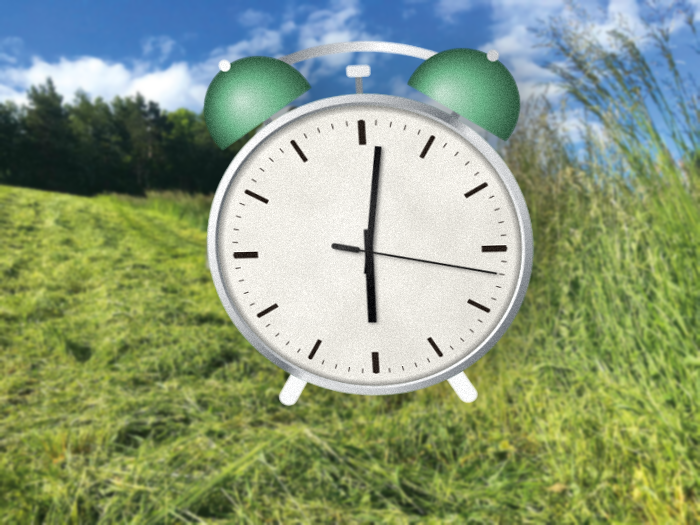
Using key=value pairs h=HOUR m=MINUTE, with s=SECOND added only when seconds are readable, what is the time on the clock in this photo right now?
h=6 m=1 s=17
